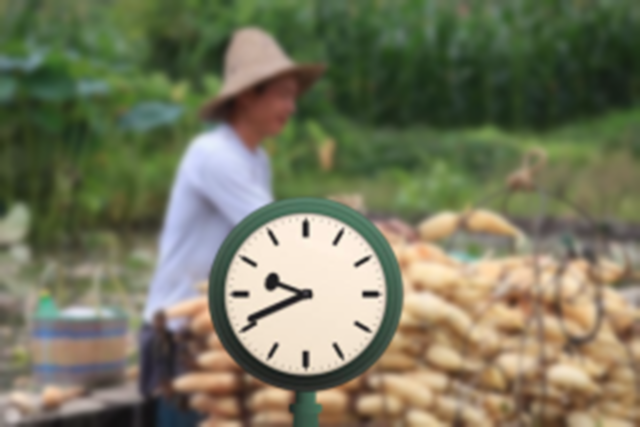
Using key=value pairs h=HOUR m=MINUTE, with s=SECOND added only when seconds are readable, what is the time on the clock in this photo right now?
h=9 m=41
